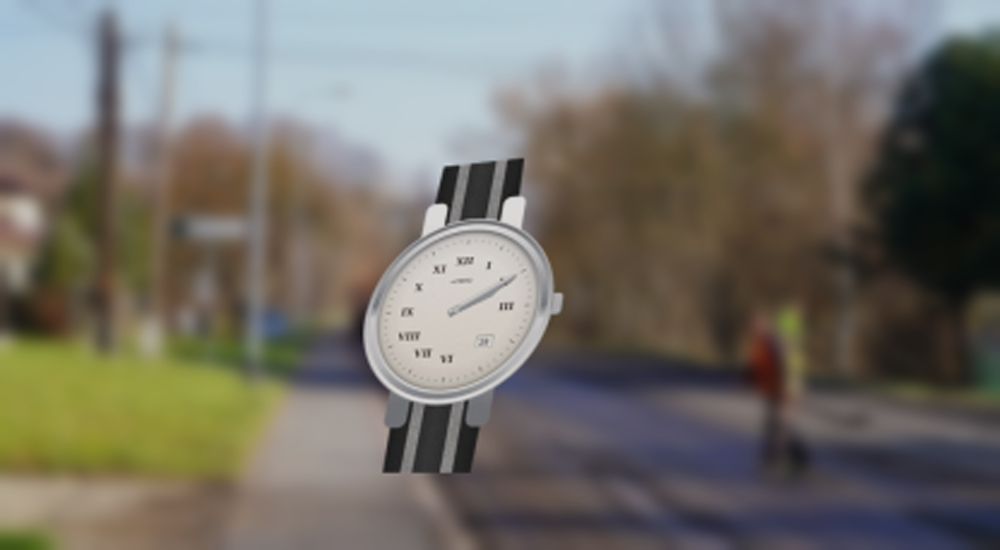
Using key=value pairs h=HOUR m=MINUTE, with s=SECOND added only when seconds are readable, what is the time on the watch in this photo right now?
h=2 m=10
